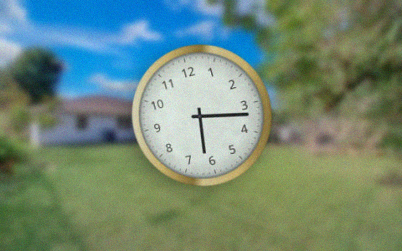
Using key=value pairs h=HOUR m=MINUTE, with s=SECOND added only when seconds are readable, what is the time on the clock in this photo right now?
h=6 m=17
